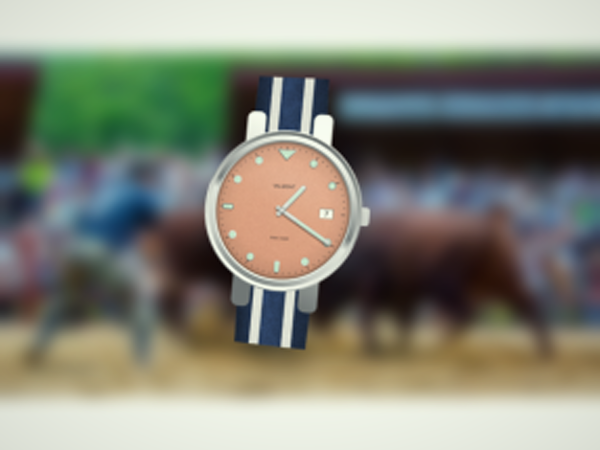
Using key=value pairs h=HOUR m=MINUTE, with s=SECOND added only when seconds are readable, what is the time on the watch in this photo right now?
h=1 m=20
